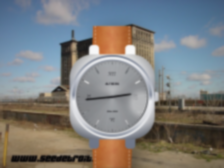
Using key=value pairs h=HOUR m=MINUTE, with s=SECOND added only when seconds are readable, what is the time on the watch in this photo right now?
h=2 m=44
